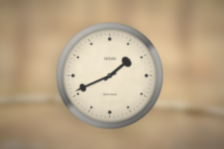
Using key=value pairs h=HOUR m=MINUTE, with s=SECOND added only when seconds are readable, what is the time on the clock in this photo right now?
h=1 m=41
